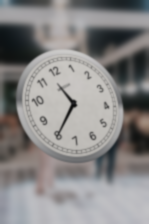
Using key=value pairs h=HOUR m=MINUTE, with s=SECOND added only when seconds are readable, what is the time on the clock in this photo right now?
h=11 m=40
